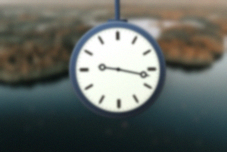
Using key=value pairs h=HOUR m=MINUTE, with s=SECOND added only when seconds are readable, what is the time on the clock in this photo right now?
h=9 m=17
